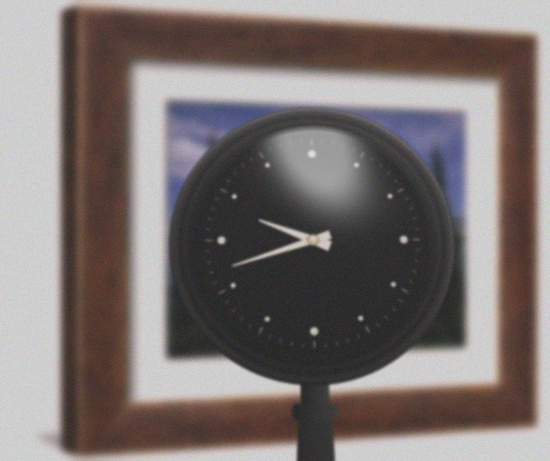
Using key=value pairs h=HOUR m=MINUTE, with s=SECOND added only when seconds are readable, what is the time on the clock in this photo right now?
h=9 m=42
